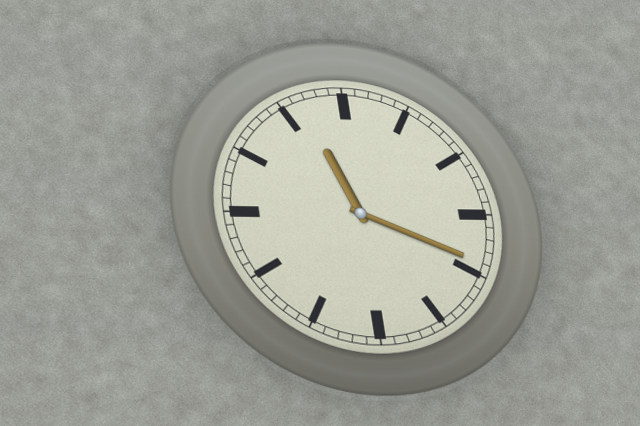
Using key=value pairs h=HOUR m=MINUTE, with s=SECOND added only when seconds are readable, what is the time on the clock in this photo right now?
h=11 m=19
